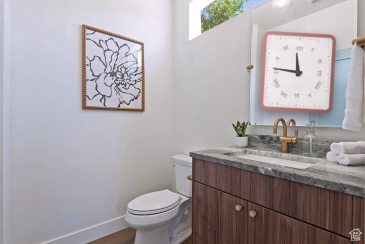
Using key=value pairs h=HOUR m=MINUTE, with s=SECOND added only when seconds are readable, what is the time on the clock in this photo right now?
h=11 m=46
